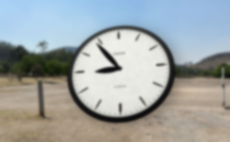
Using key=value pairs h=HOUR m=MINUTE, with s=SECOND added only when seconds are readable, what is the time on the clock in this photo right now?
h=8 m=54
